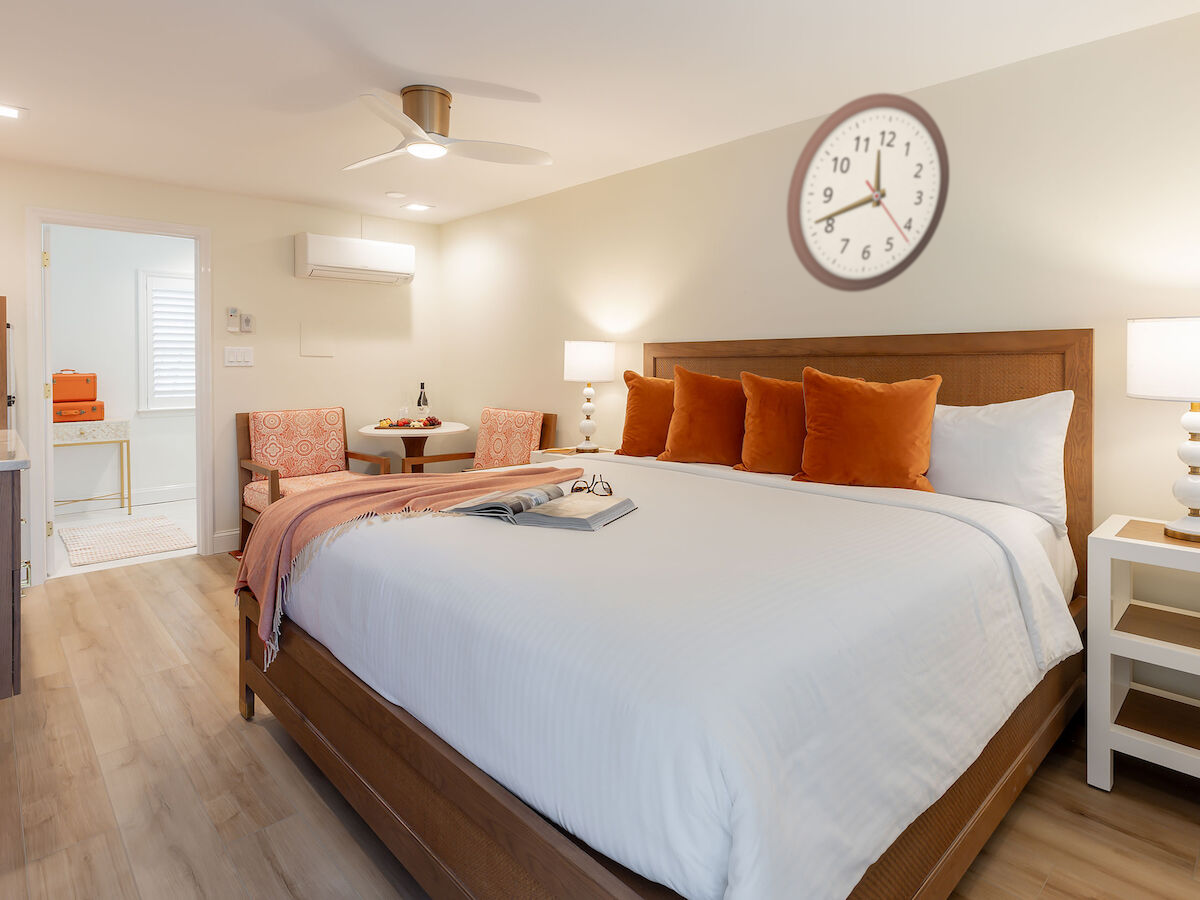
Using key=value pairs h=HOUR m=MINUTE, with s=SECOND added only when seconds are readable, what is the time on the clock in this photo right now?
h=11 m=41 s=22
